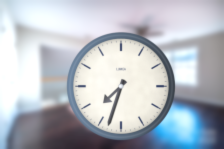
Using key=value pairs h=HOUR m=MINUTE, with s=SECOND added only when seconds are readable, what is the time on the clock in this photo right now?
h=7 m=33
